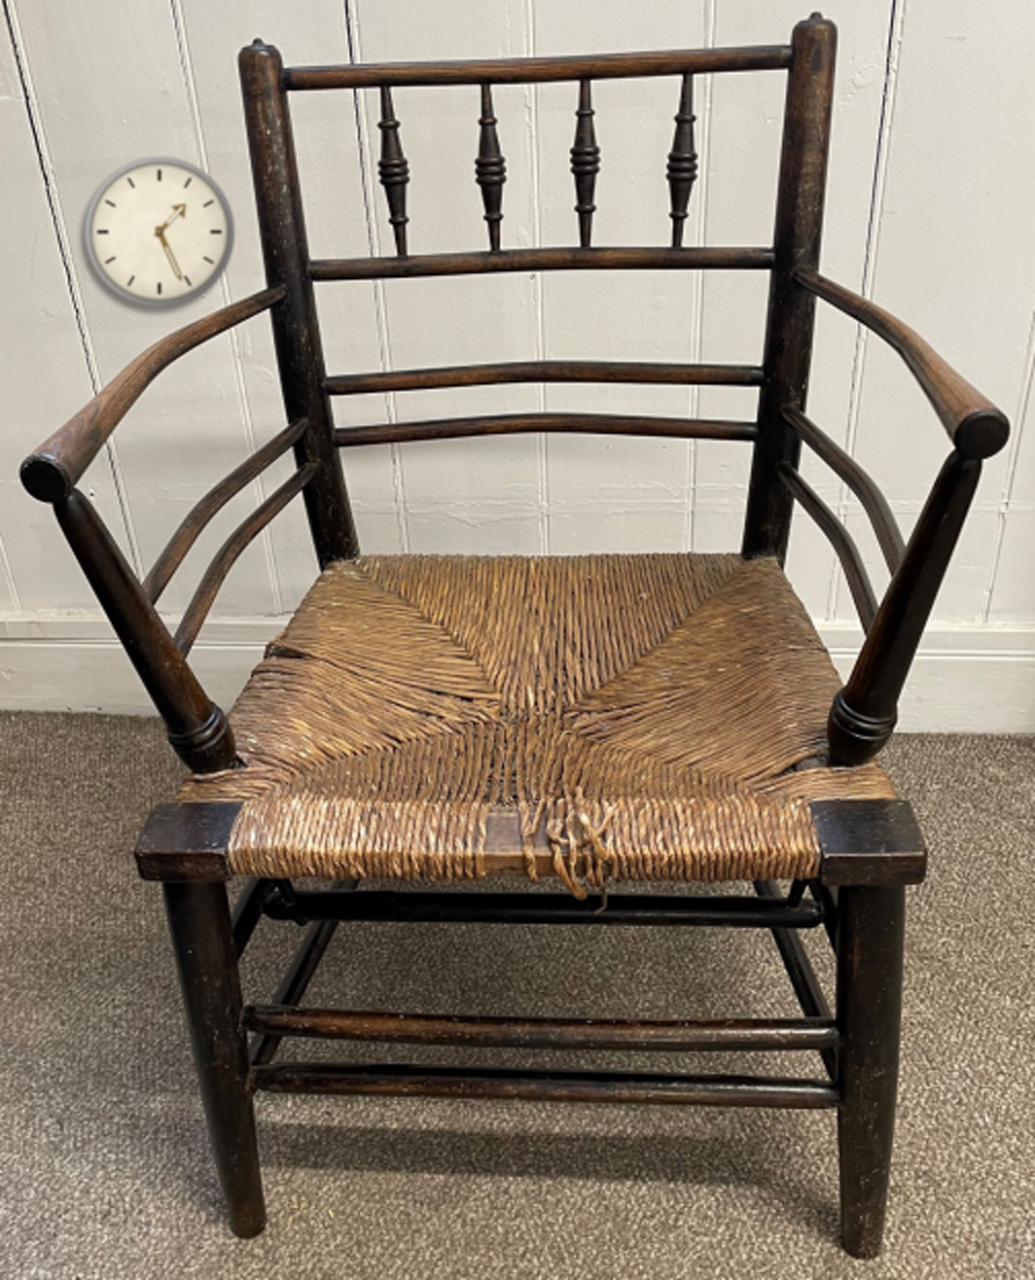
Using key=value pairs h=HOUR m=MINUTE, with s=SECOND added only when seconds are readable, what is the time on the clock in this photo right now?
h=1 m=26
